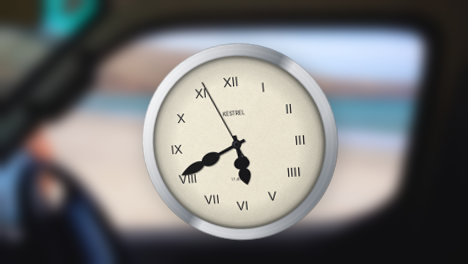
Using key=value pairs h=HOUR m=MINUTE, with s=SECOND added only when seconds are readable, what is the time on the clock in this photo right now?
h=5 m=40 s=56
